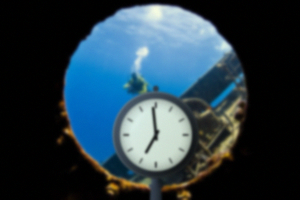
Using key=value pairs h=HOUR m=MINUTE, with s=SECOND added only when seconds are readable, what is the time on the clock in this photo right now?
h=6 m=59
